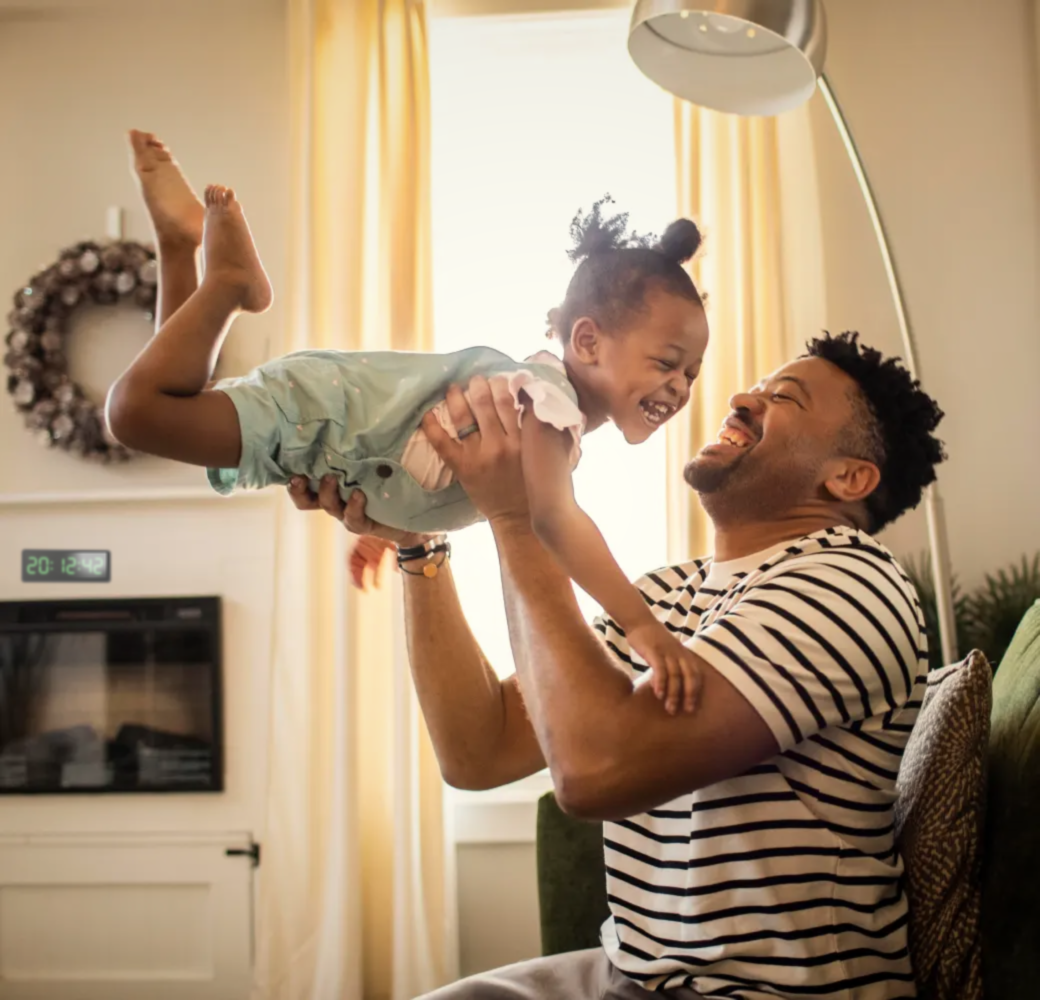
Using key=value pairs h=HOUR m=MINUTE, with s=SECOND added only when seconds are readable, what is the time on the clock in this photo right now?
h=20 m=12 s=42
